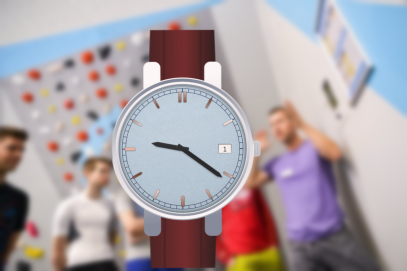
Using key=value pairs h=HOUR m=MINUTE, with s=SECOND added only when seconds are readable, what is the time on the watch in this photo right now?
h=9 m=21
